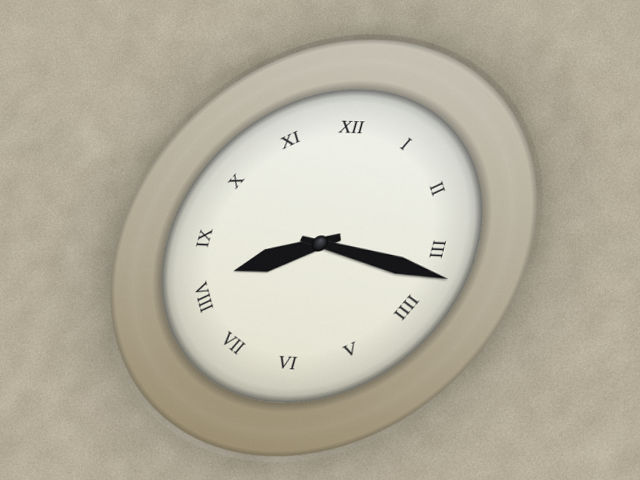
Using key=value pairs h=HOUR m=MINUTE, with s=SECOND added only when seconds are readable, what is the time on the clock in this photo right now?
h=8 m=17
